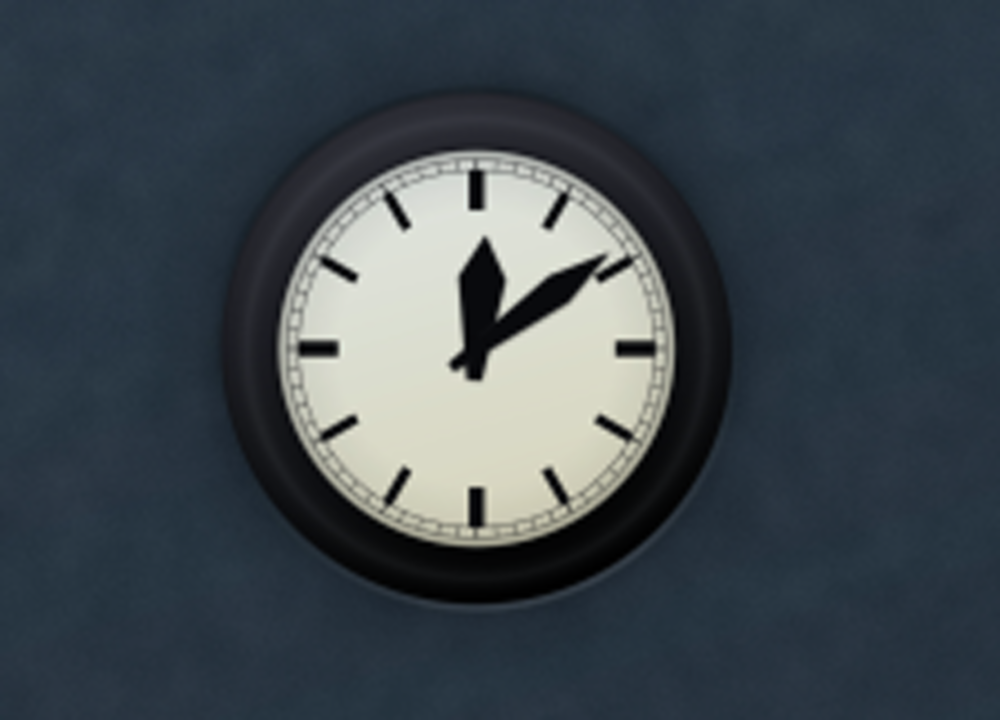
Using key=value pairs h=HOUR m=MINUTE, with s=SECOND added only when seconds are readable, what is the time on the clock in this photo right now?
h=12 m=9
